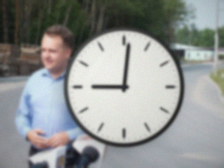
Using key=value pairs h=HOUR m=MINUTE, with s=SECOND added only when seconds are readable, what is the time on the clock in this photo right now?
h=9 m=1
